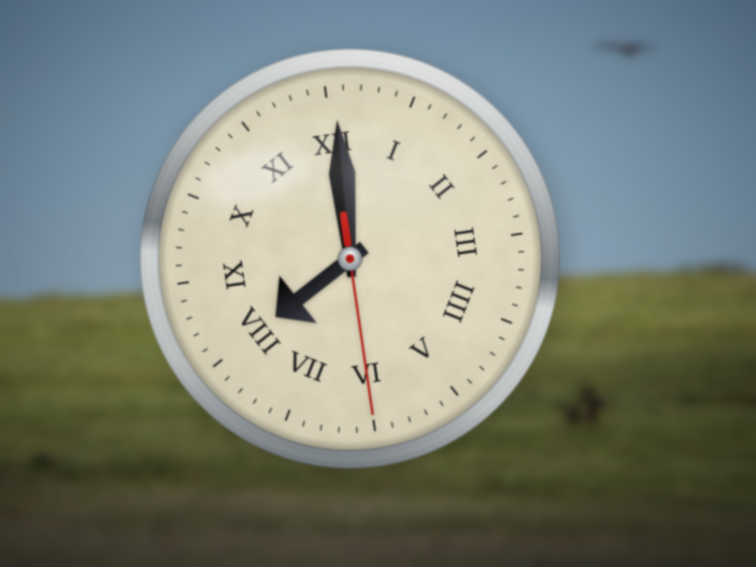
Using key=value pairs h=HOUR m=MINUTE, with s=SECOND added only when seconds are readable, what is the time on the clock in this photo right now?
h=8 m=0 s=30
